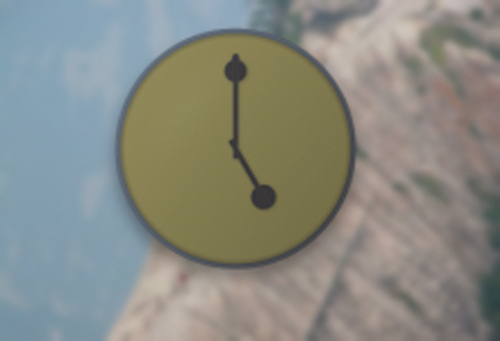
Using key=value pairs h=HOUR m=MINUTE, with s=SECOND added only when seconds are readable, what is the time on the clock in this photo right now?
h=5 m=0
